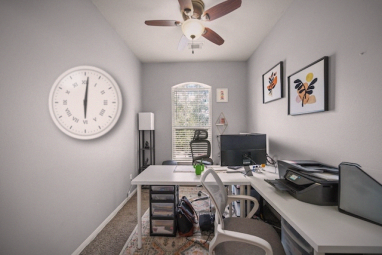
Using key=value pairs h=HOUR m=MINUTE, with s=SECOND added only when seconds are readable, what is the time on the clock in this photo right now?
h=6 m=1
